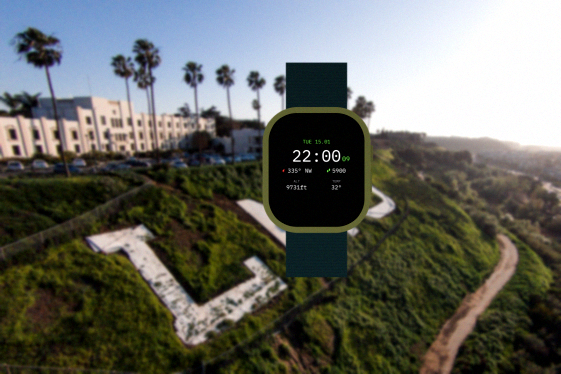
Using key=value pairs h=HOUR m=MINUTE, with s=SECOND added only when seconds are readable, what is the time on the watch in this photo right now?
h=22 m=0
